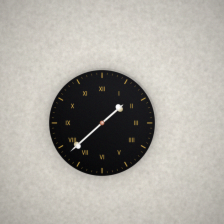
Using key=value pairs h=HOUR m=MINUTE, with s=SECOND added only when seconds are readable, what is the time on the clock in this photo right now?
h=1 m=38
